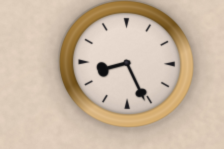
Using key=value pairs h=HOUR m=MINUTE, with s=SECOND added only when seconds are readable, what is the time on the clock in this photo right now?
h=8 m=26
